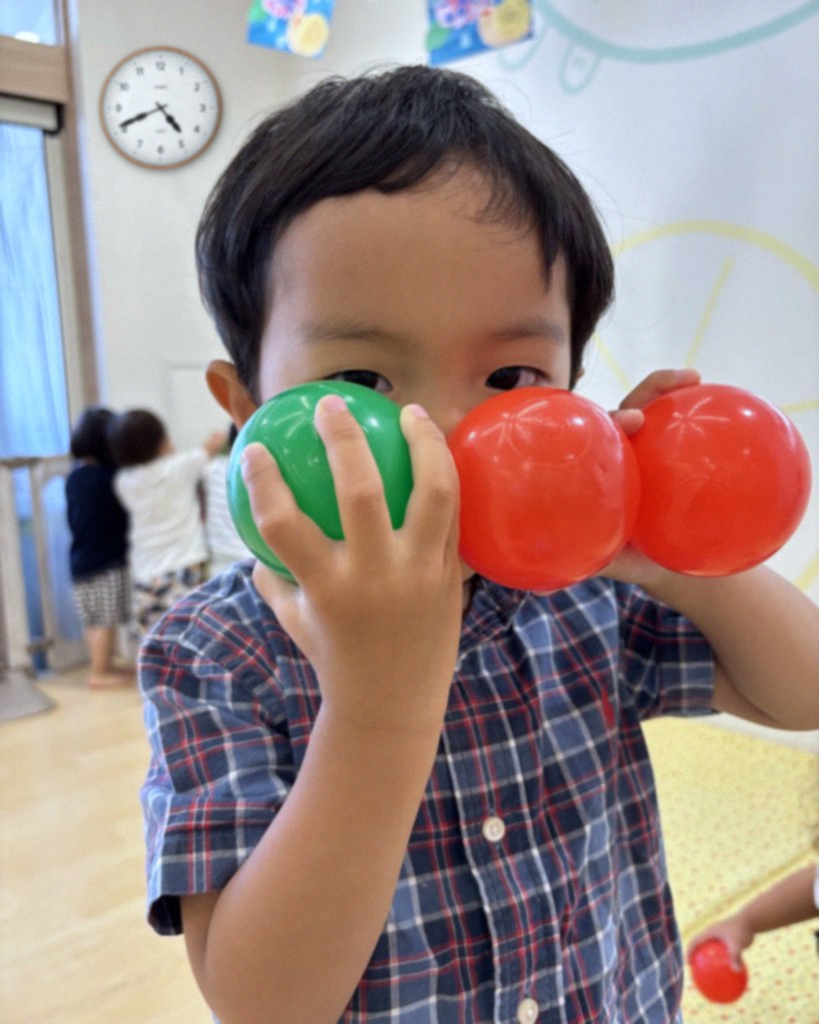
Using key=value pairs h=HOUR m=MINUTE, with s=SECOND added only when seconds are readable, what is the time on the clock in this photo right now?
h=4 m=41
